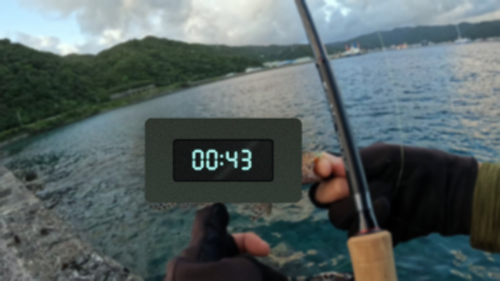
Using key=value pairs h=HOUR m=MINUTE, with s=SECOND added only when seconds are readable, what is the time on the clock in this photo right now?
h=0 m=43
